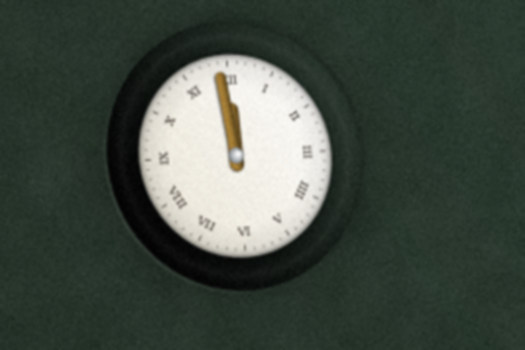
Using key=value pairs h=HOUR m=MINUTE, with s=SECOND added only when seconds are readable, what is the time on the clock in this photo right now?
h=11 m=59
